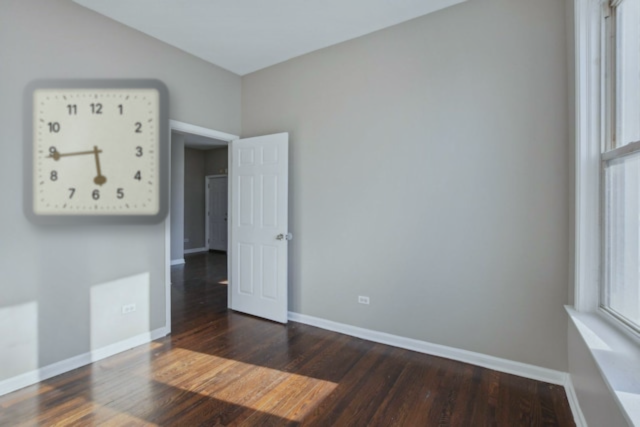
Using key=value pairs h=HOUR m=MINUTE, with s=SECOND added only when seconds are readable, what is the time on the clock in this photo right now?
h=5 m=44
